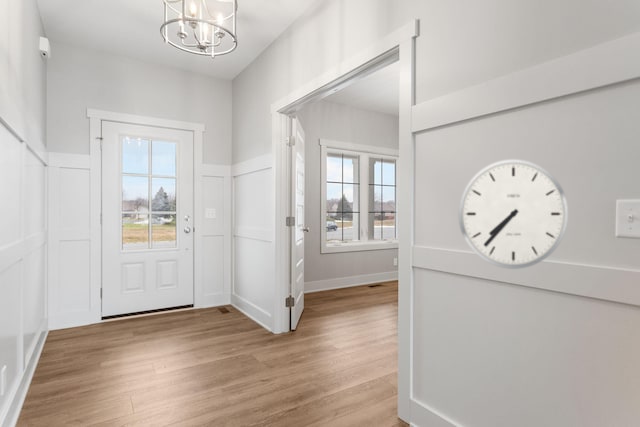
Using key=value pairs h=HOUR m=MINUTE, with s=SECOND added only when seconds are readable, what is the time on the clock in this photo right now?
h=7 m=37
